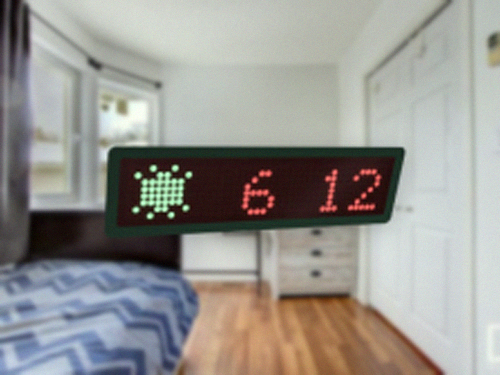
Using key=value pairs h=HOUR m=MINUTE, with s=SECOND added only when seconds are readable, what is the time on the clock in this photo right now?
h=6 m=12
